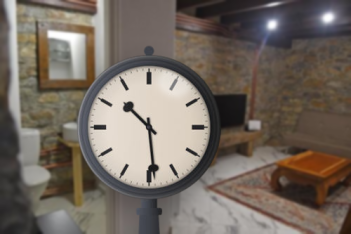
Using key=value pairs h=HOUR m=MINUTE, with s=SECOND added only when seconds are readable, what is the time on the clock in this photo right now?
h=10 m=29
